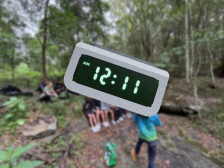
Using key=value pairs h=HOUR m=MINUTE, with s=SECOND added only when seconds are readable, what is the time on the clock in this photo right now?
h=12 m=11
